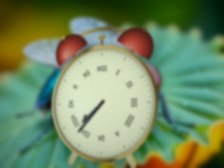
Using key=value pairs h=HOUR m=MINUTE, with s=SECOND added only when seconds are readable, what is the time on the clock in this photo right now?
h=7 m=37
